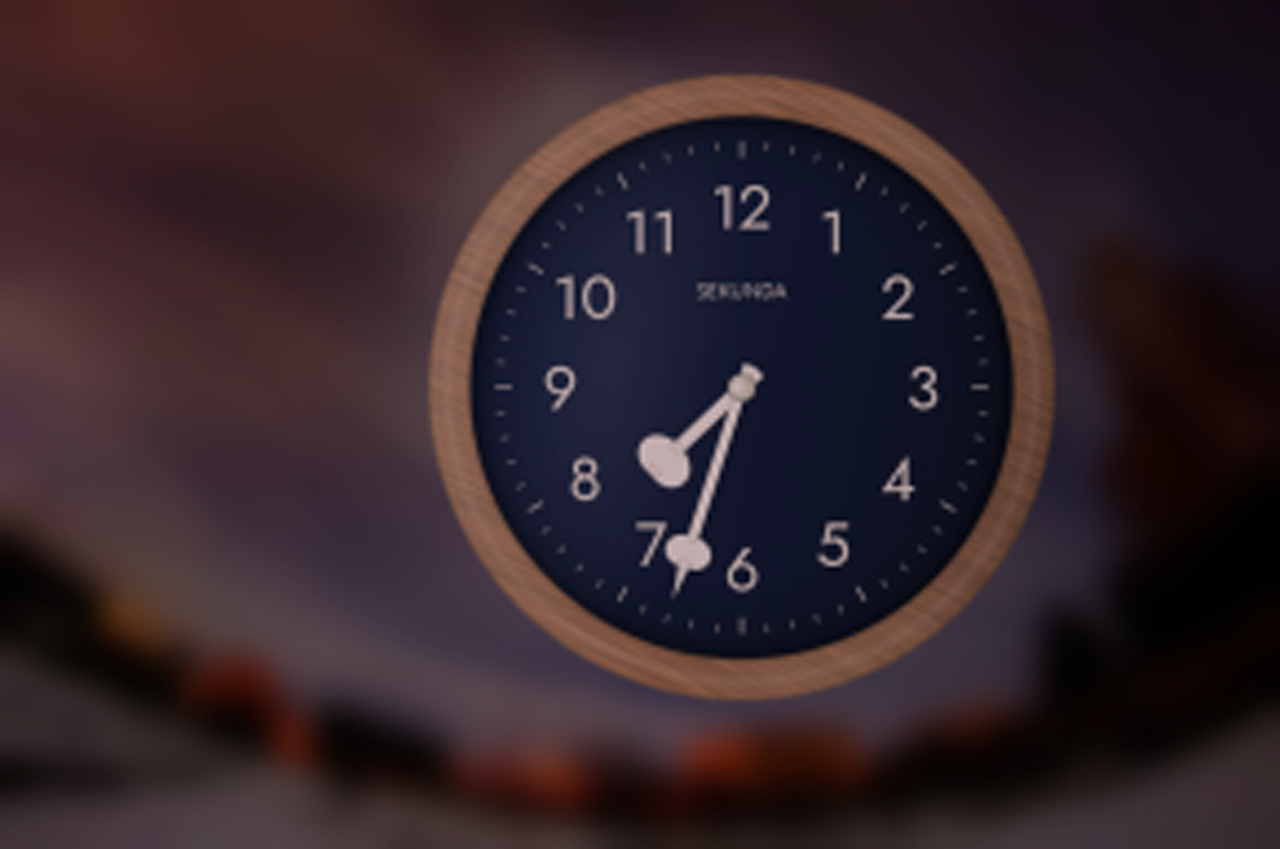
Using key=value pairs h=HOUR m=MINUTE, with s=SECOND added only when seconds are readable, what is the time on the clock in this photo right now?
h=7 m=33
